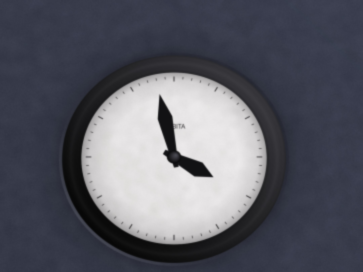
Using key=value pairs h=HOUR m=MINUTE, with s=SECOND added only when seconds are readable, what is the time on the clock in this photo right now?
h=3 m=58
